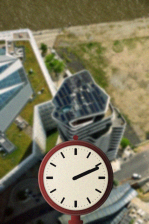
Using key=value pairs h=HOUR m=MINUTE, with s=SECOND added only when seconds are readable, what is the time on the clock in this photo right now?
h=2 m=11
